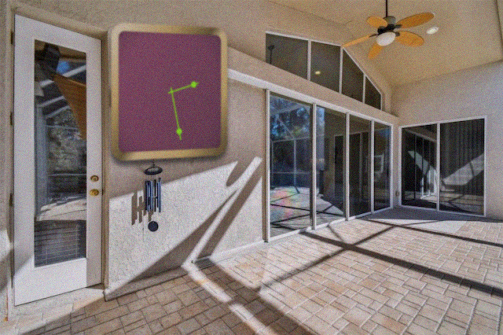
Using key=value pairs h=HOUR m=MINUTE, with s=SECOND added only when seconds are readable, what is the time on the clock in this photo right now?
h=2 m=28
